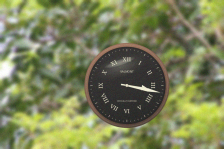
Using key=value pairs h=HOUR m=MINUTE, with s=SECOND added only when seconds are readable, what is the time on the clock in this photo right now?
h=3 m=17
